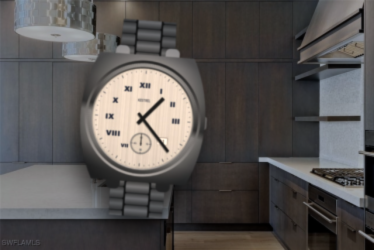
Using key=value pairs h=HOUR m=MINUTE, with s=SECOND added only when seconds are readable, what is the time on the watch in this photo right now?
h=1 m=23
